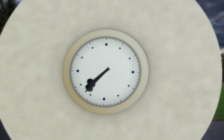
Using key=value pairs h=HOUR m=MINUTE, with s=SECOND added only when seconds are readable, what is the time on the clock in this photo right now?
h=7 m=37
